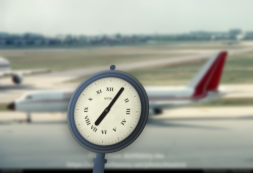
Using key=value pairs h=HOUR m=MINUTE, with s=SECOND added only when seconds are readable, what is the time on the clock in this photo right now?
h=7 m=5
